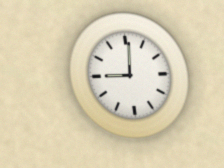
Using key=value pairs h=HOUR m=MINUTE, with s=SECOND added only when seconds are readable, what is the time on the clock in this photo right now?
h=9 m=1
